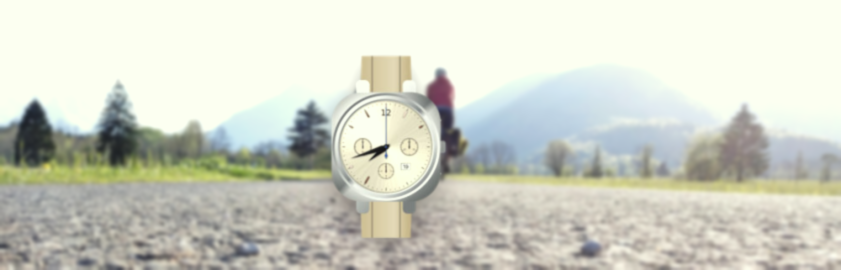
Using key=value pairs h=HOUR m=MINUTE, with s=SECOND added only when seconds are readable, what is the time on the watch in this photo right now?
h=7 m=42
